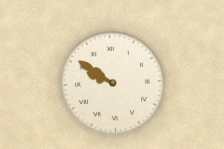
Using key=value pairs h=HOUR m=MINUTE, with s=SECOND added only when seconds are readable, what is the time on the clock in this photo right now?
h=9 m=51
